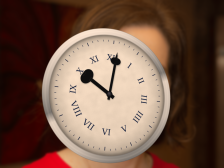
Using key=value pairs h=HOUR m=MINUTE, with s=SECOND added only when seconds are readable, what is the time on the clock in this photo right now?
h=10 m=1
